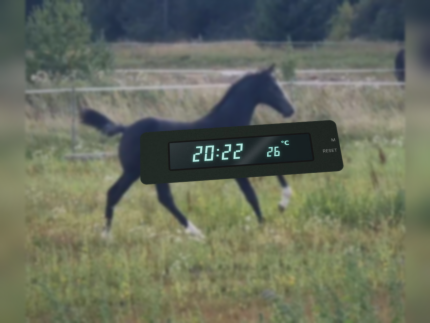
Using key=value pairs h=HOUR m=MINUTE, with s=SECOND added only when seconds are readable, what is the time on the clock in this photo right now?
h=20 m=22
